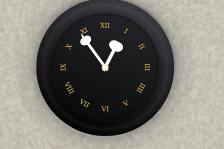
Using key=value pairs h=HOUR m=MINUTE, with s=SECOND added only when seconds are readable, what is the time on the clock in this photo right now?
h=12 m=54
